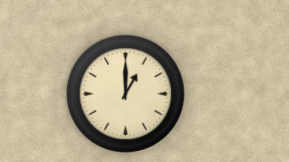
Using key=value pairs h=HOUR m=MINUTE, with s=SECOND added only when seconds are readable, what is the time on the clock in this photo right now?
h=1 m=0
